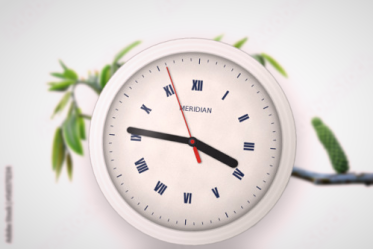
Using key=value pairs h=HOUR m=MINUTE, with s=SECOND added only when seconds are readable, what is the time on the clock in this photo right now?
h=3 m=45 s=56
